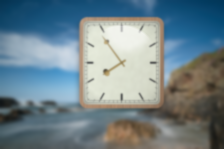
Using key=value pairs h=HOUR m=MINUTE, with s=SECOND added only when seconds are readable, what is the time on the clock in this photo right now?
h=7 m=54
